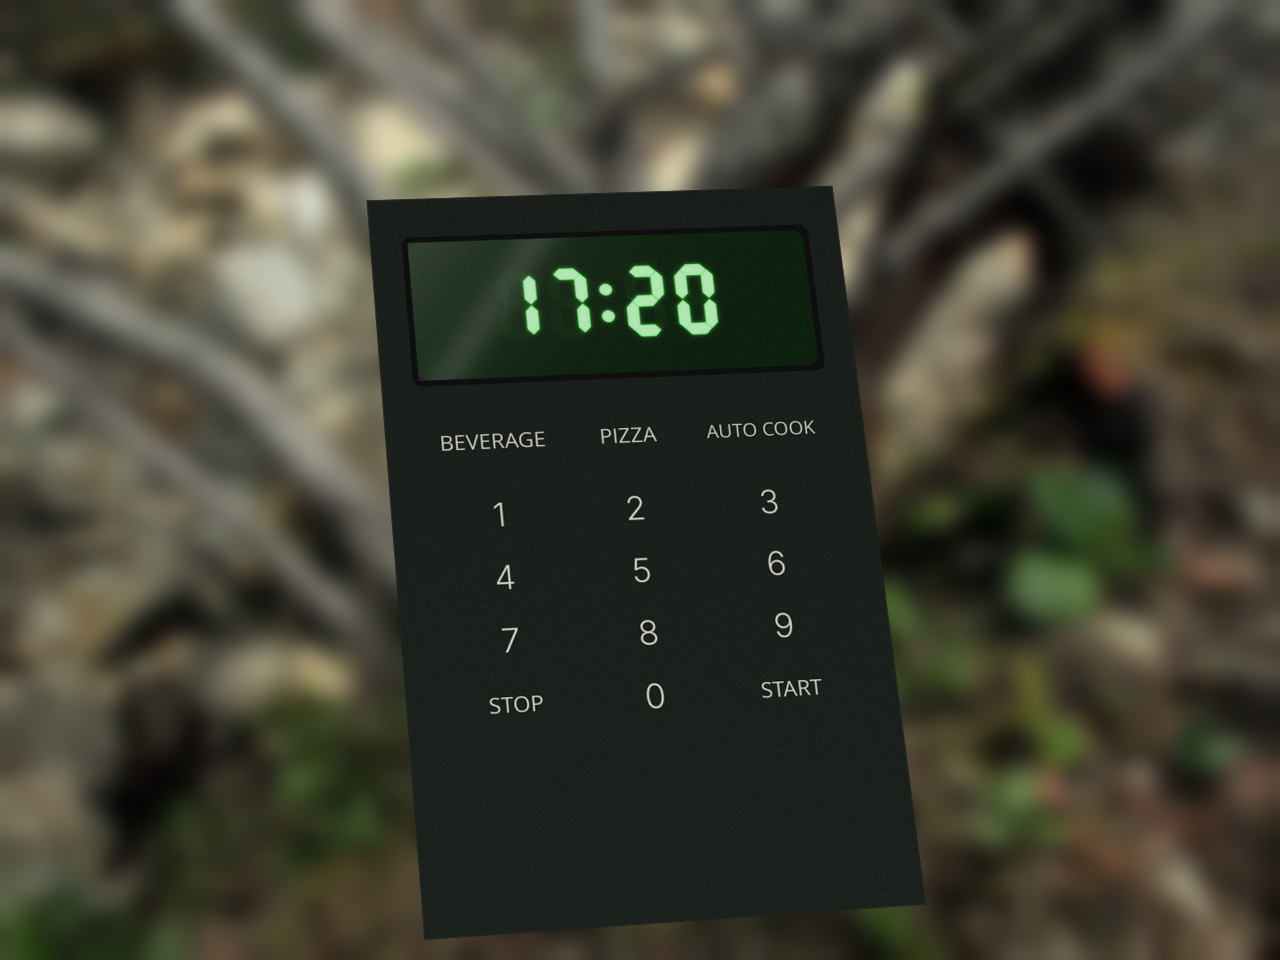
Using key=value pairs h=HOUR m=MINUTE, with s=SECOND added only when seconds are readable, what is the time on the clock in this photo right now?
h=17 m=20
